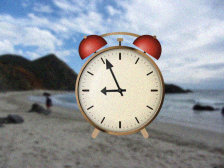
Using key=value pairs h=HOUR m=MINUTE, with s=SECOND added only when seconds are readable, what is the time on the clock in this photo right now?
h=8 m=56
